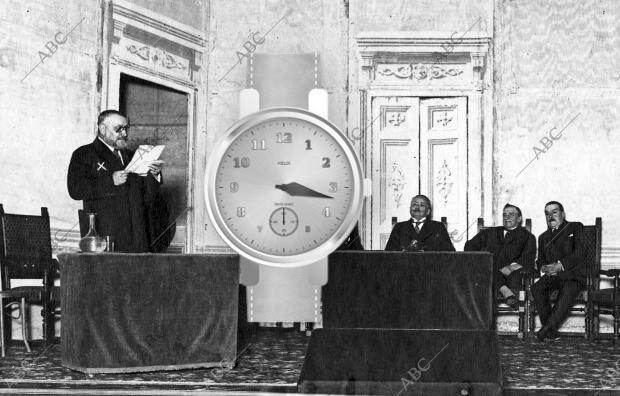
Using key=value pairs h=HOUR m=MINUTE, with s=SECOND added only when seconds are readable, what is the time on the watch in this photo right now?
h=3 m=17
